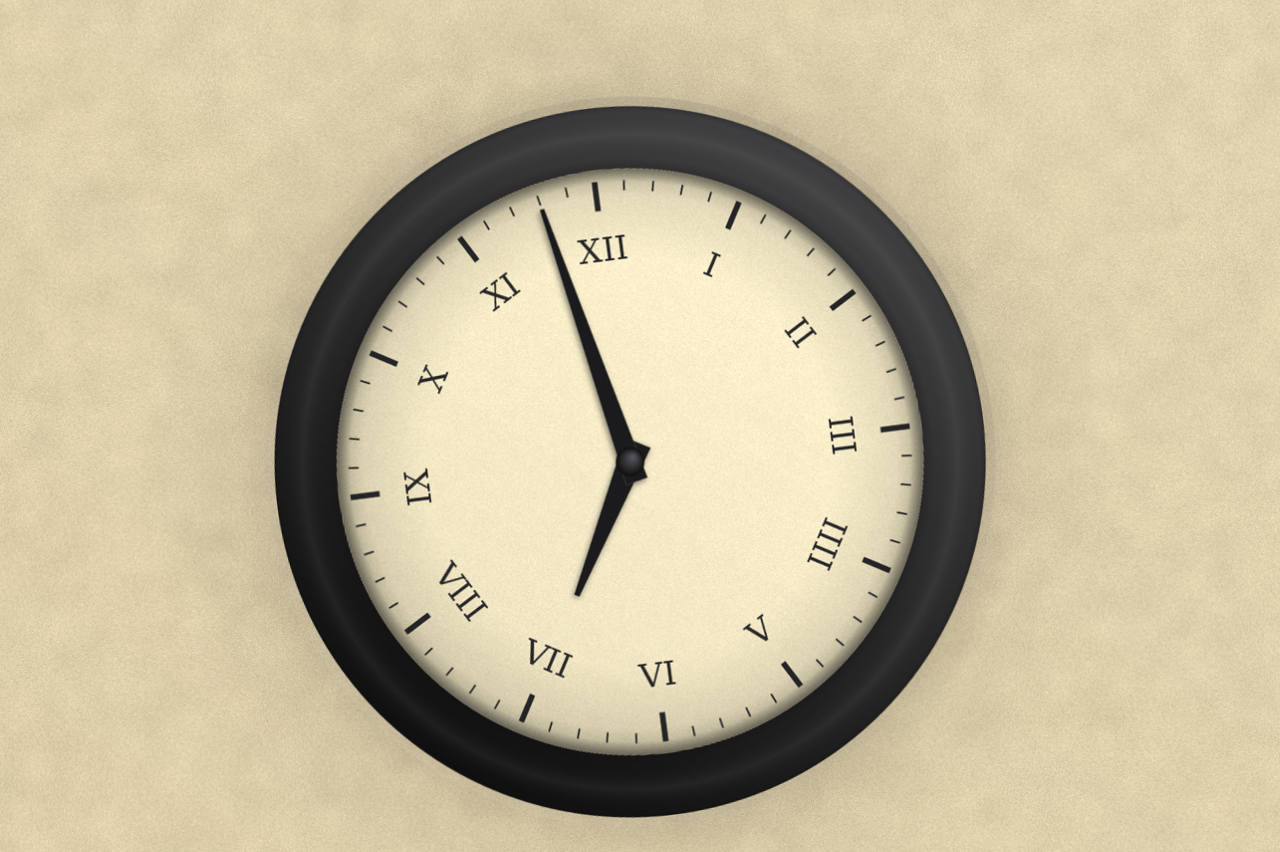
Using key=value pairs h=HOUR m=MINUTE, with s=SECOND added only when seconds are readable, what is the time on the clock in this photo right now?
h=6 m=58
